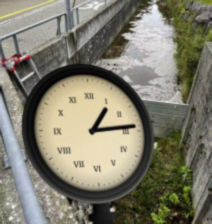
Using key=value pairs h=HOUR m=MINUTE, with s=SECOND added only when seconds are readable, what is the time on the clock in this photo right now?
h=1 m=14
